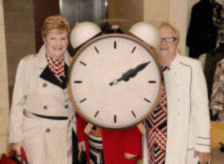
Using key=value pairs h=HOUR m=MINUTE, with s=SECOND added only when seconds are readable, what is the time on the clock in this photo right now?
h=2 m=10
